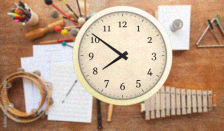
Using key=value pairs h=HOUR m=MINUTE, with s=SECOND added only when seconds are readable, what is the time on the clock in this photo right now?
h=7 m=51
